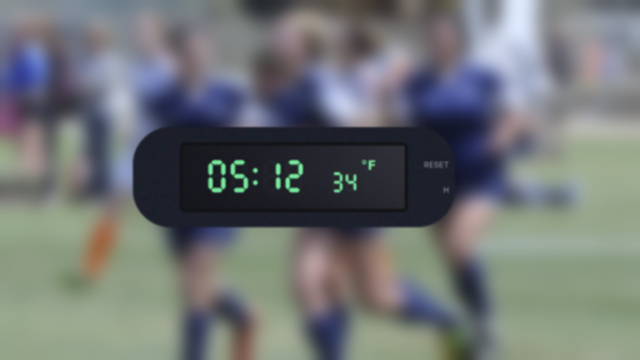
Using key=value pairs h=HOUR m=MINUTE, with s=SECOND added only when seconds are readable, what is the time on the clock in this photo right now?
h=5 m=12
